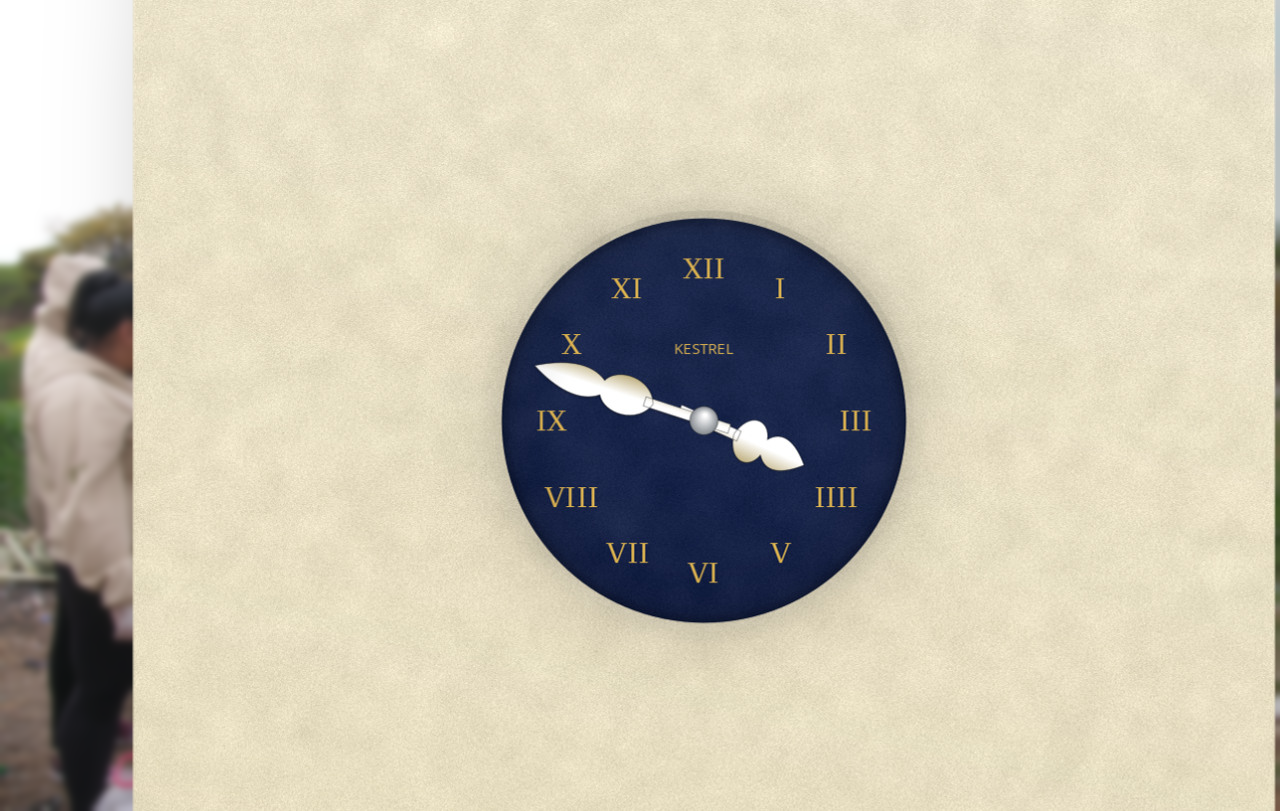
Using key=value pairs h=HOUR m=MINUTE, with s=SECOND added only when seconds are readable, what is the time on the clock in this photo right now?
h=3 m=48
